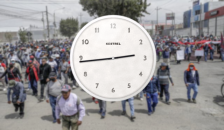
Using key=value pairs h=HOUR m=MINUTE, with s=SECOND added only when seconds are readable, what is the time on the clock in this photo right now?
h=2 m=44
